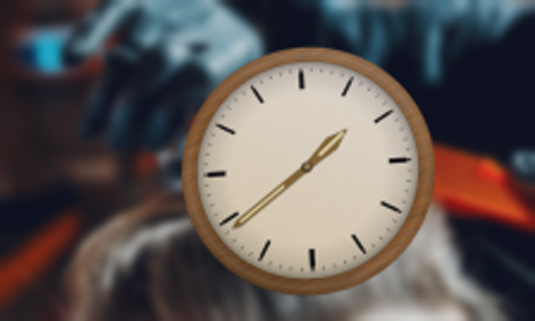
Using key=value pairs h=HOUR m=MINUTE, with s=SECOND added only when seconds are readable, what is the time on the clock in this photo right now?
h=1 m=39
